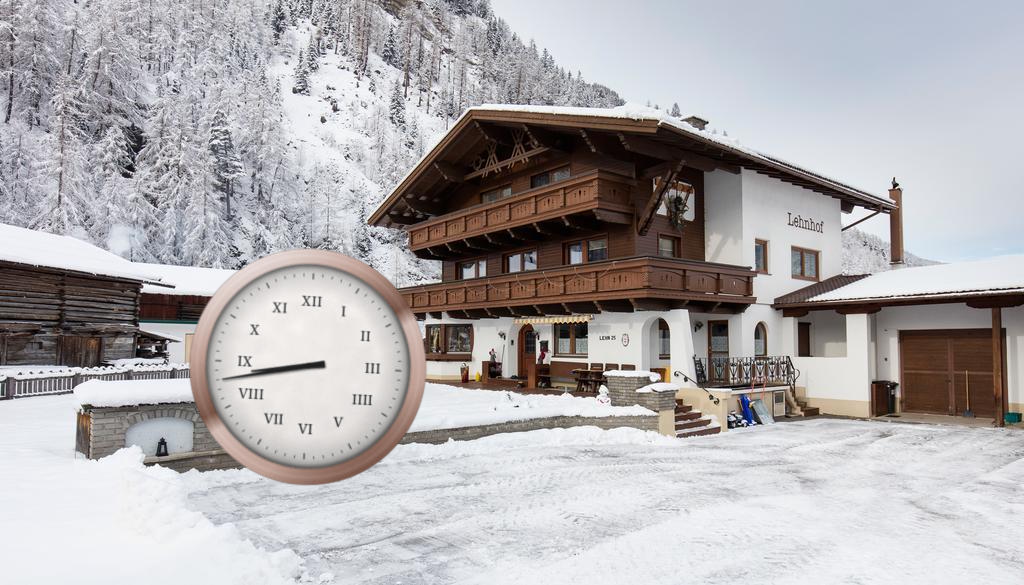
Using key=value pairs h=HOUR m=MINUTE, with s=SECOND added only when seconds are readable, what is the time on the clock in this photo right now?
h=8 m=43
